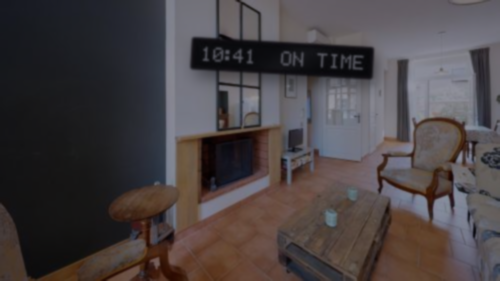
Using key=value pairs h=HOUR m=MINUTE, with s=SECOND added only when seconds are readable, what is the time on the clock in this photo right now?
h=10 m=41
